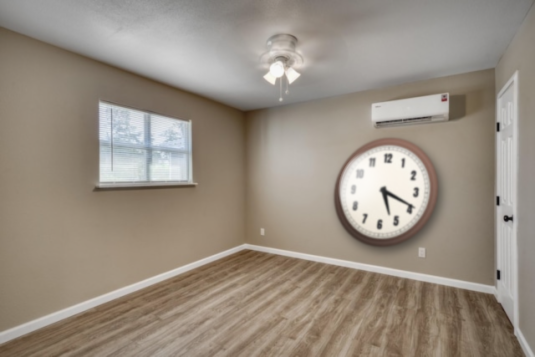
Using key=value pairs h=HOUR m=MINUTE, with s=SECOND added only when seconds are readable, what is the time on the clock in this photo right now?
h=5 m=19
